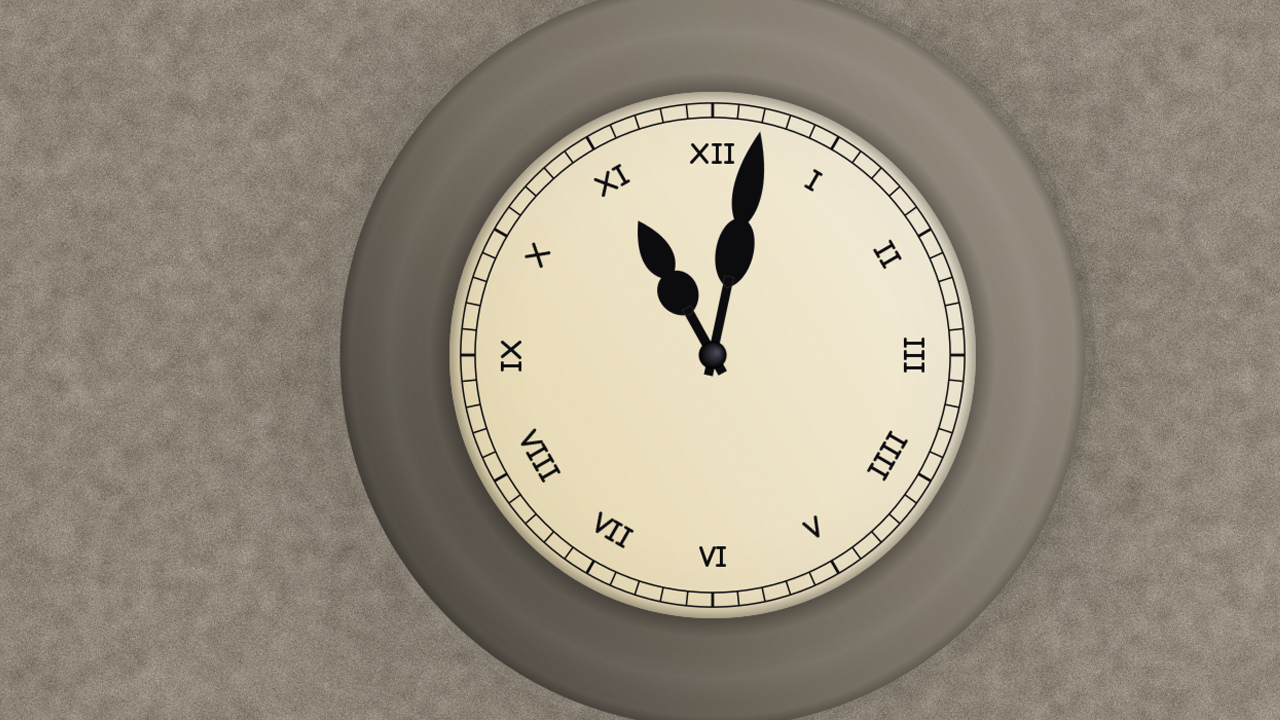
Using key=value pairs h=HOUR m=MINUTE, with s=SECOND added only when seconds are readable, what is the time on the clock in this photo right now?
h=11 m=2
